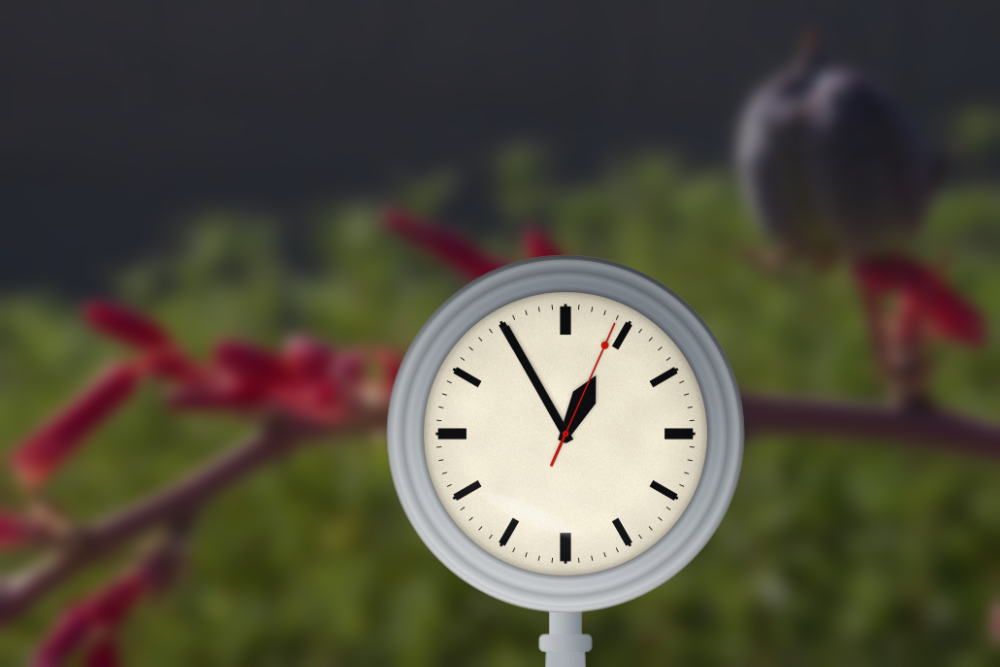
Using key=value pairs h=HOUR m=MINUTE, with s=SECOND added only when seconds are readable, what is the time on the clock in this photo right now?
h=12 m=55 s=4
